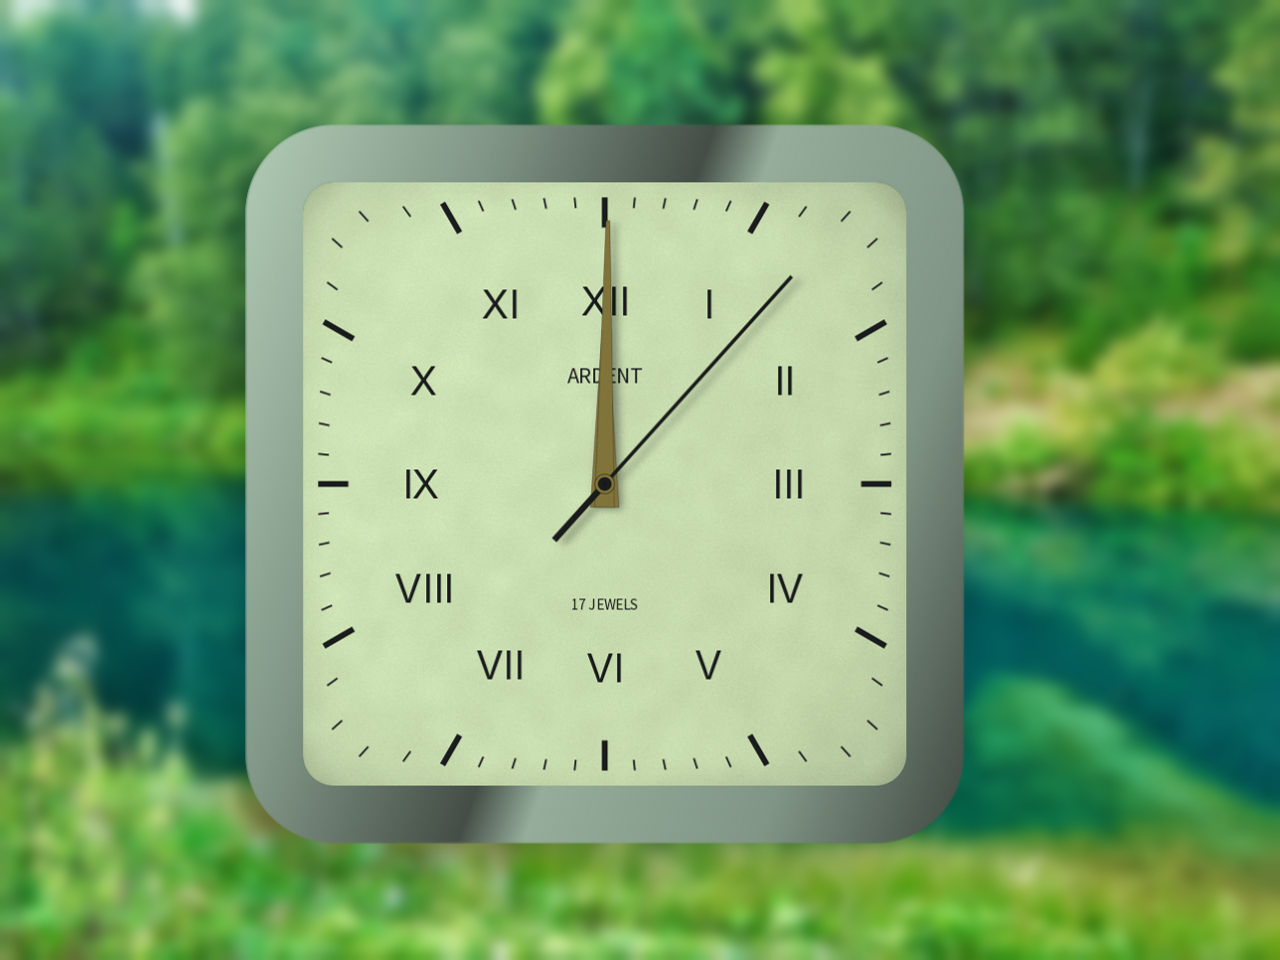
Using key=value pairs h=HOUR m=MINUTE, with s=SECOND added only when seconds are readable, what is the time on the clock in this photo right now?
h=12 m=0 s=7
